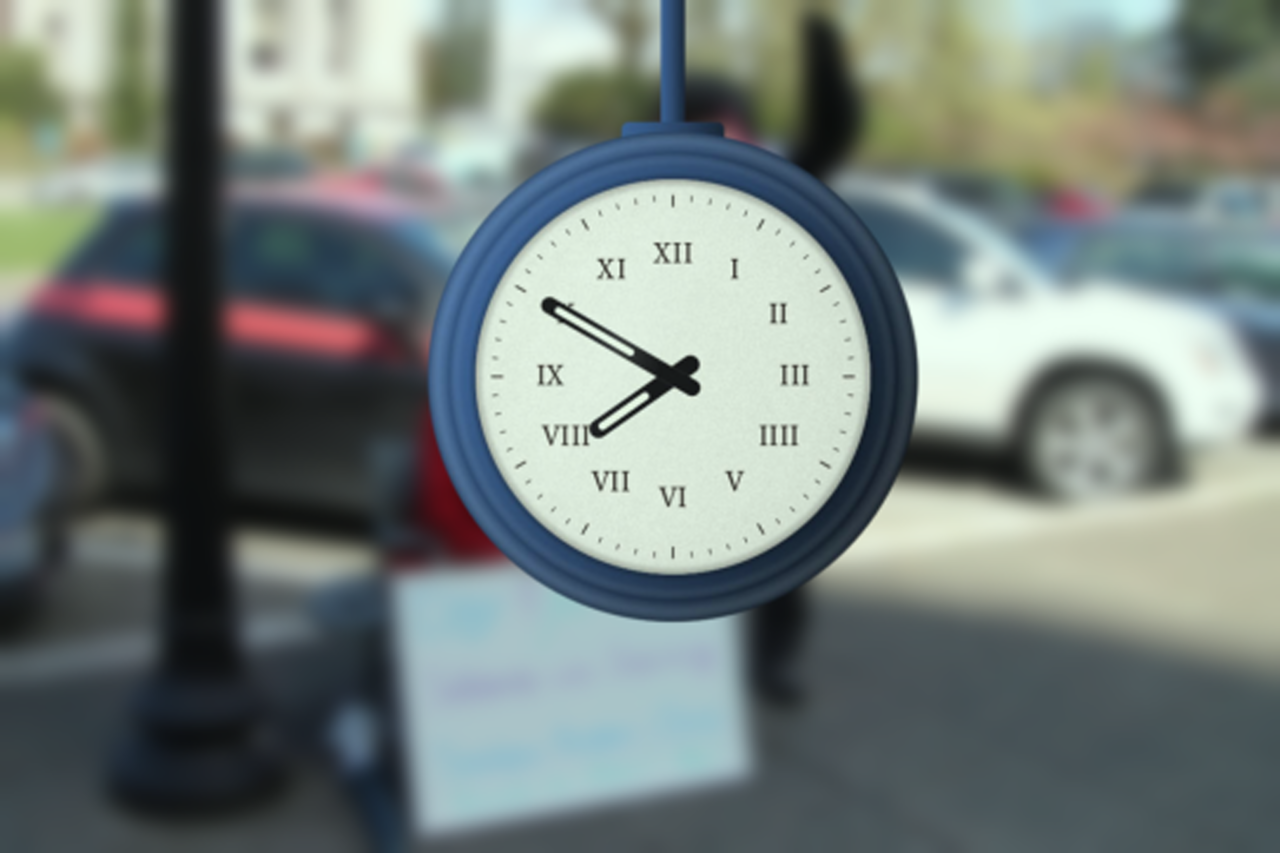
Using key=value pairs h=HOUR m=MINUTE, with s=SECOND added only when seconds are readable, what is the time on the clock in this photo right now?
h=7 m=50
